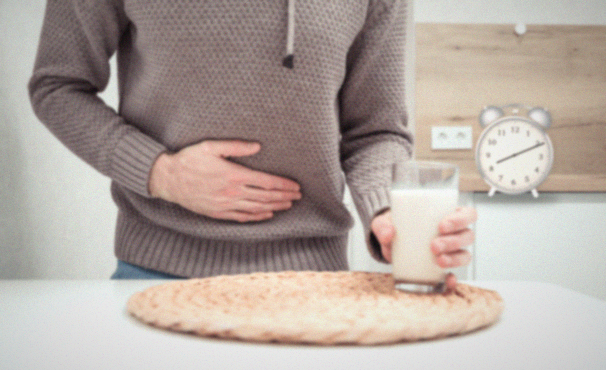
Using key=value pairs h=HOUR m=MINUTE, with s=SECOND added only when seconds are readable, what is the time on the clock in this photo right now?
h=8 m=11
